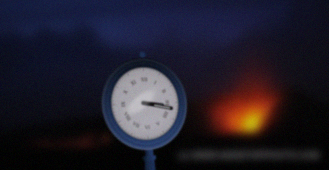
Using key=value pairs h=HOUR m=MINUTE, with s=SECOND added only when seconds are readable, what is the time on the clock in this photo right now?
h=3 m=17
